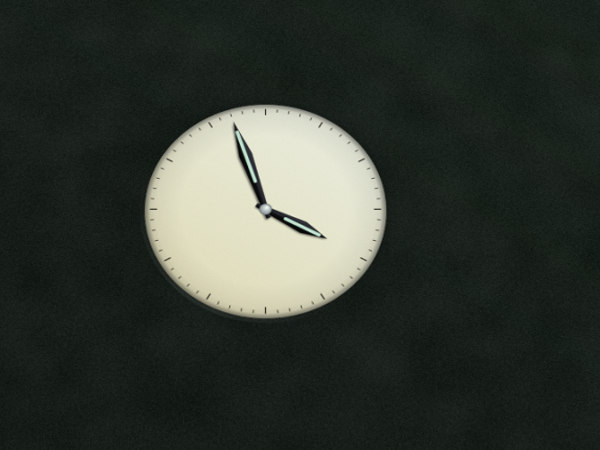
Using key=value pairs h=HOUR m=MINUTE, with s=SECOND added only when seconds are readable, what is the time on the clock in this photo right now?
h=3 m=57
